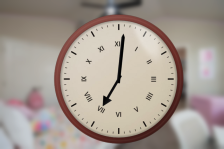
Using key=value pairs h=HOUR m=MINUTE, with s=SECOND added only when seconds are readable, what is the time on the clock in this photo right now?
h=7 m=1
